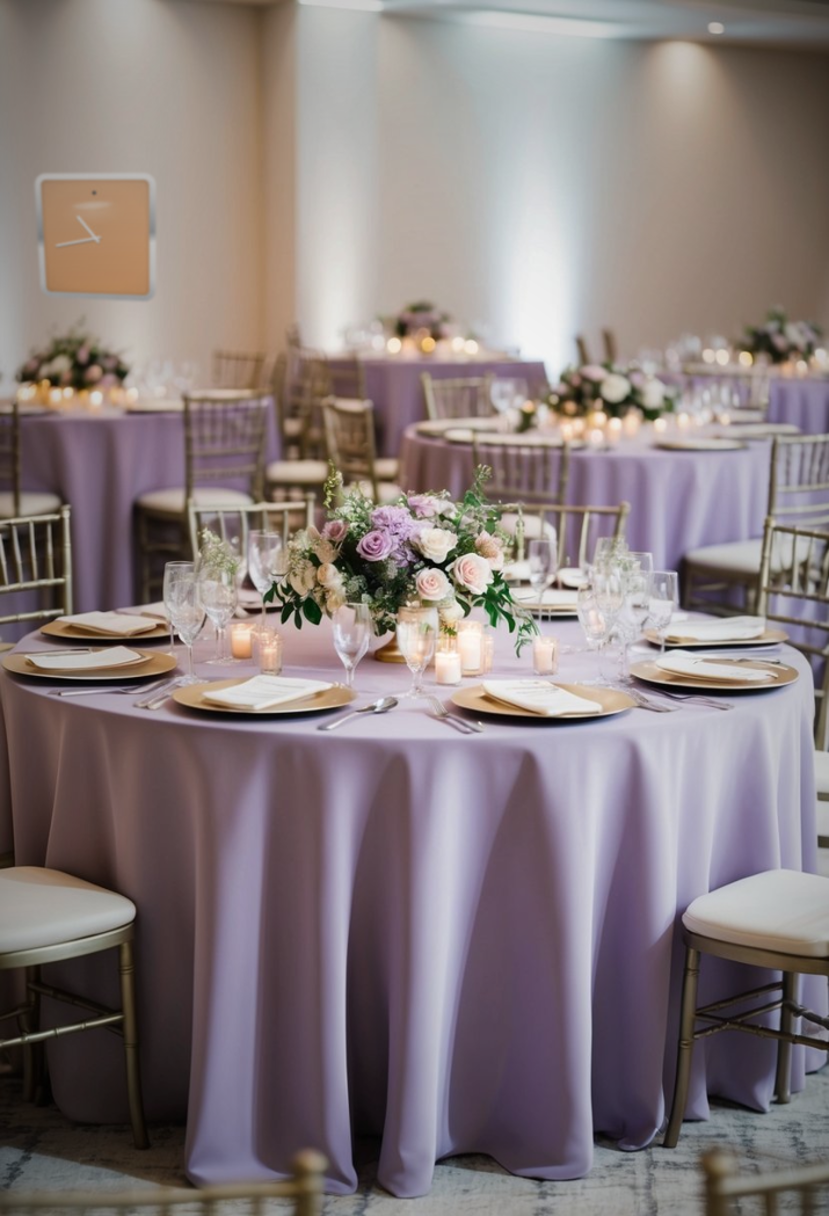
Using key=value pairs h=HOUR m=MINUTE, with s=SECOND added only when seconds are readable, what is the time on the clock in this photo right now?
h=10 m=43
